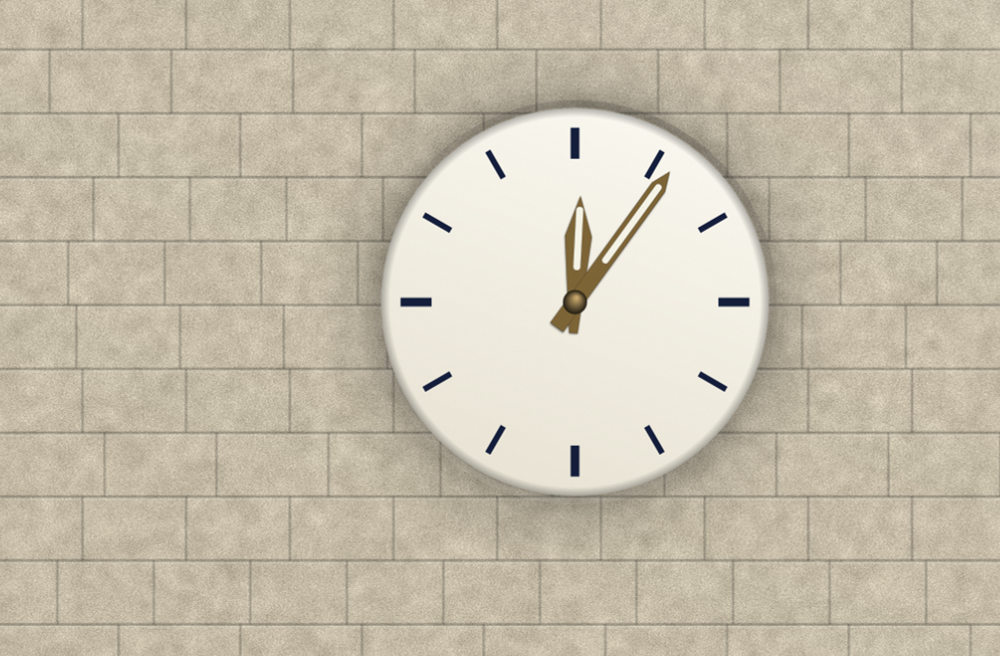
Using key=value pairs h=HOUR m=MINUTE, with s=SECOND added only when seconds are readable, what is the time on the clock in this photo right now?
h=12 m=6
